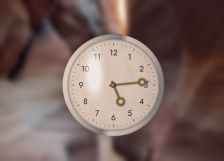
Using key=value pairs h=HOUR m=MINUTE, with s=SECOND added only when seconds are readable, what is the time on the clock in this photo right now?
h=5 m=14
